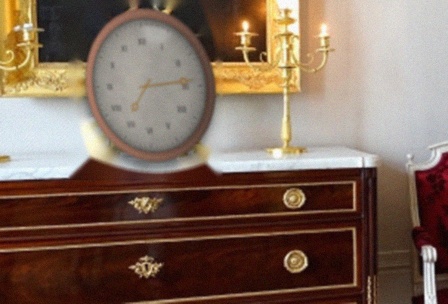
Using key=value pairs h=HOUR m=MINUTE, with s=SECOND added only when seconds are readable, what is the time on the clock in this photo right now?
h=7 m=14
